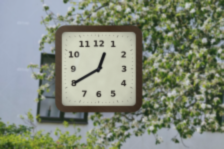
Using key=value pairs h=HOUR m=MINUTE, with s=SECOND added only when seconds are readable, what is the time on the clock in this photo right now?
h=12 m=40
